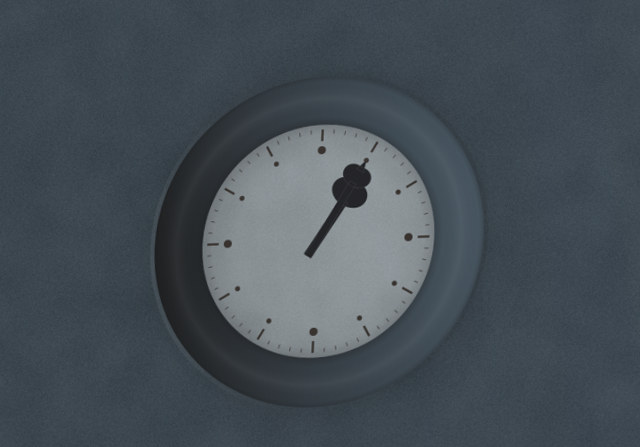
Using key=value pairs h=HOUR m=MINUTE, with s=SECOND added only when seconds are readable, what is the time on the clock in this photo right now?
h=1 m=5
